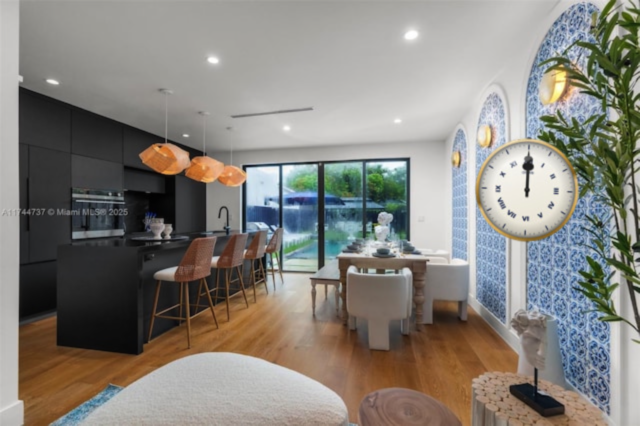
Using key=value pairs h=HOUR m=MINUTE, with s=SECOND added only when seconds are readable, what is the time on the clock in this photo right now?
h=12 m=0
